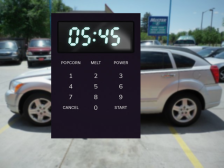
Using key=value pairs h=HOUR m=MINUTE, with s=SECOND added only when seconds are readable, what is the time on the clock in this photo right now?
h=5 m=45
